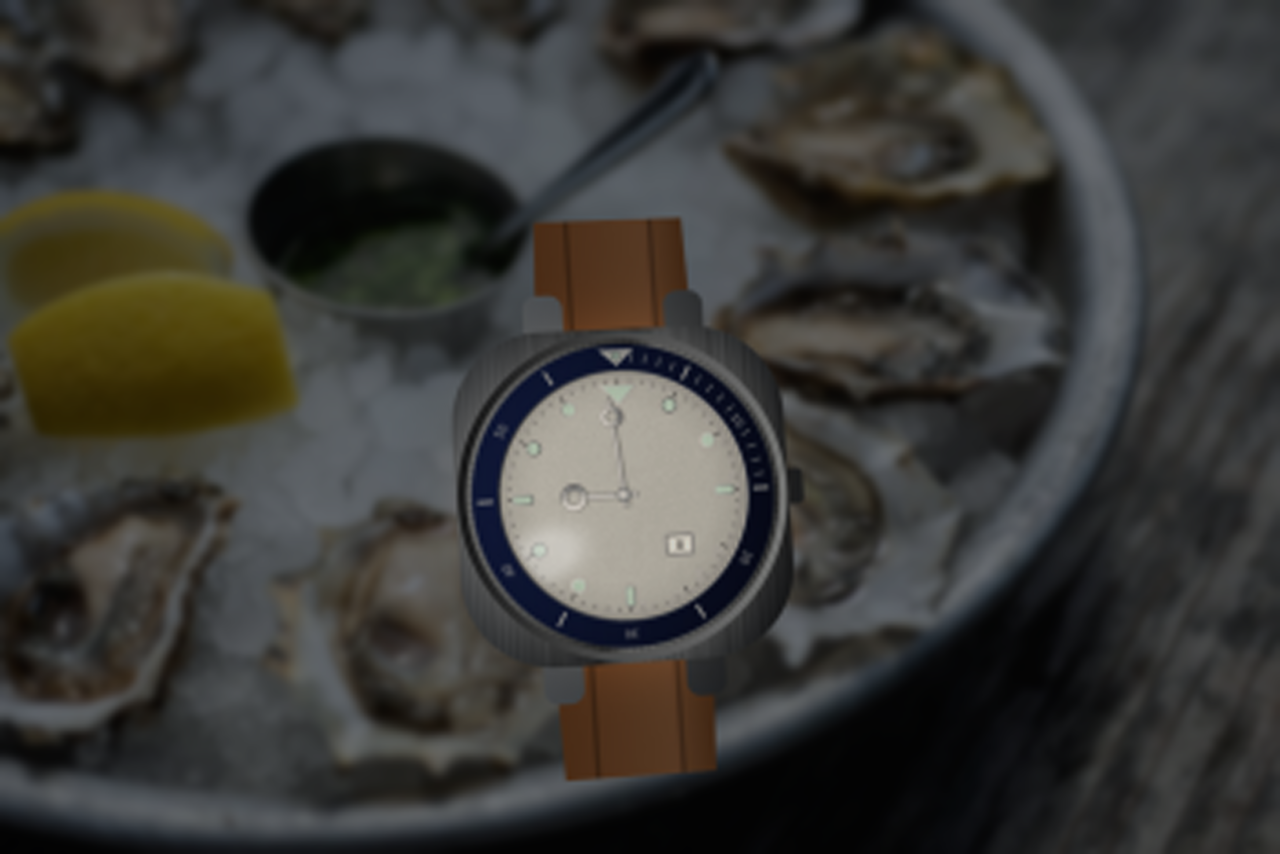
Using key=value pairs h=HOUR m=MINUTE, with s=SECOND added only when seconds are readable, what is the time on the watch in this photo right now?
h=8 m=59
